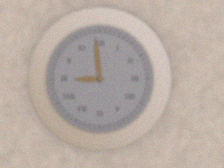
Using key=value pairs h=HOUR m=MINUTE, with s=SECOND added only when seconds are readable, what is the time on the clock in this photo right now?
h=8 m=59
